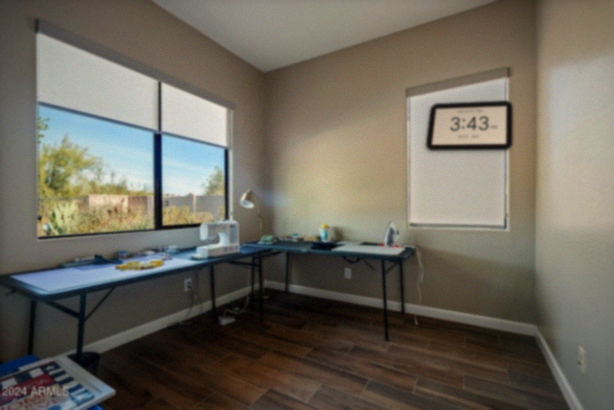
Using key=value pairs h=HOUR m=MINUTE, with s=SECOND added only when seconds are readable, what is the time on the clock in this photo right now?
h=3 m=43
